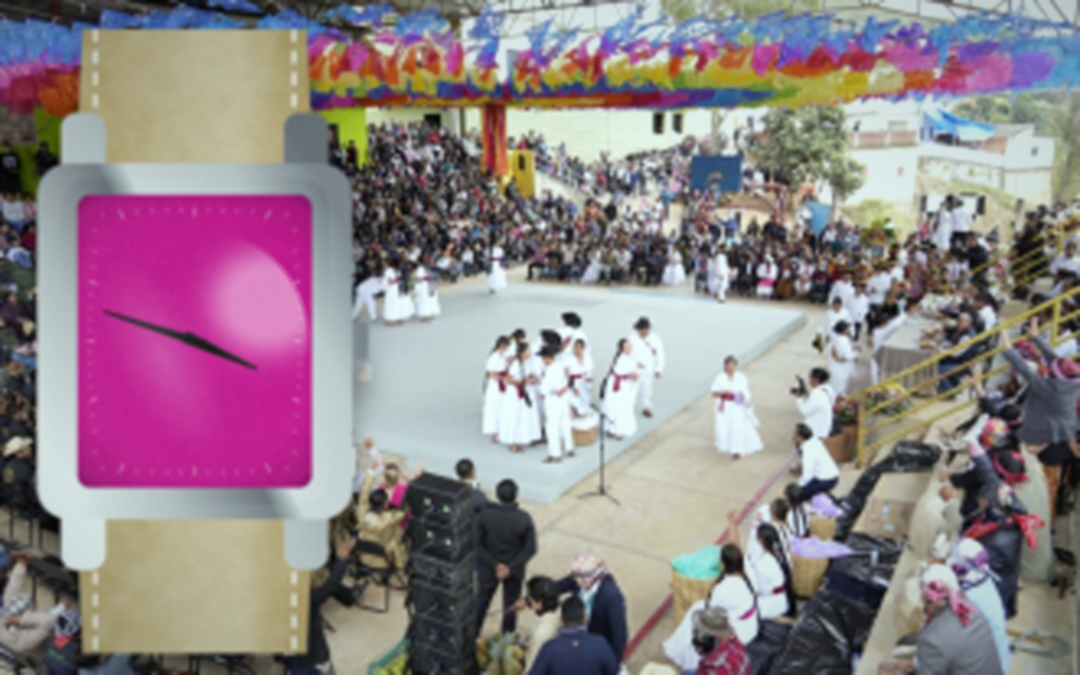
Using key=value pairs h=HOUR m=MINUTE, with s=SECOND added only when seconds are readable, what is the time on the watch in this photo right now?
h=3 m=48
